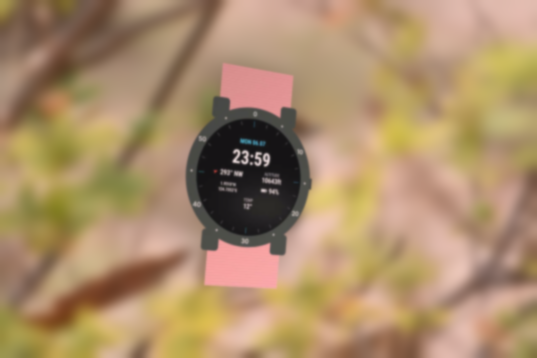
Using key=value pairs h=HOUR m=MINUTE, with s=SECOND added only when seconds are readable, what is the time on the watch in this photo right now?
h=23 m=59
